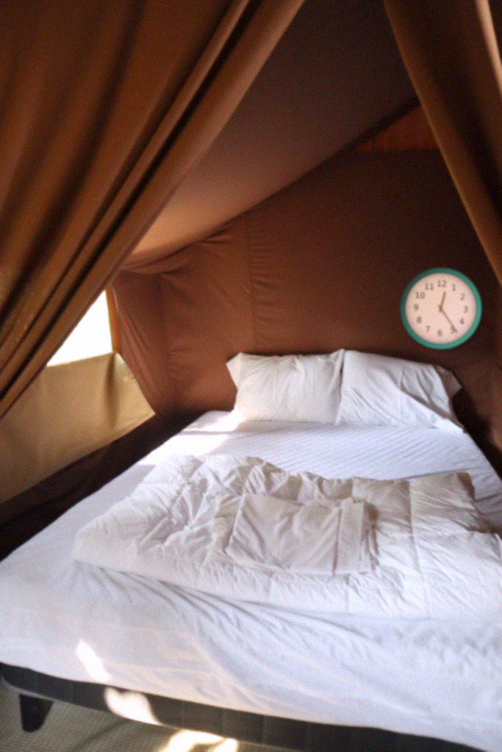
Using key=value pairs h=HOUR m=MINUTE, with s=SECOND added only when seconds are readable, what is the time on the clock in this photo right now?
h=12 m=24
